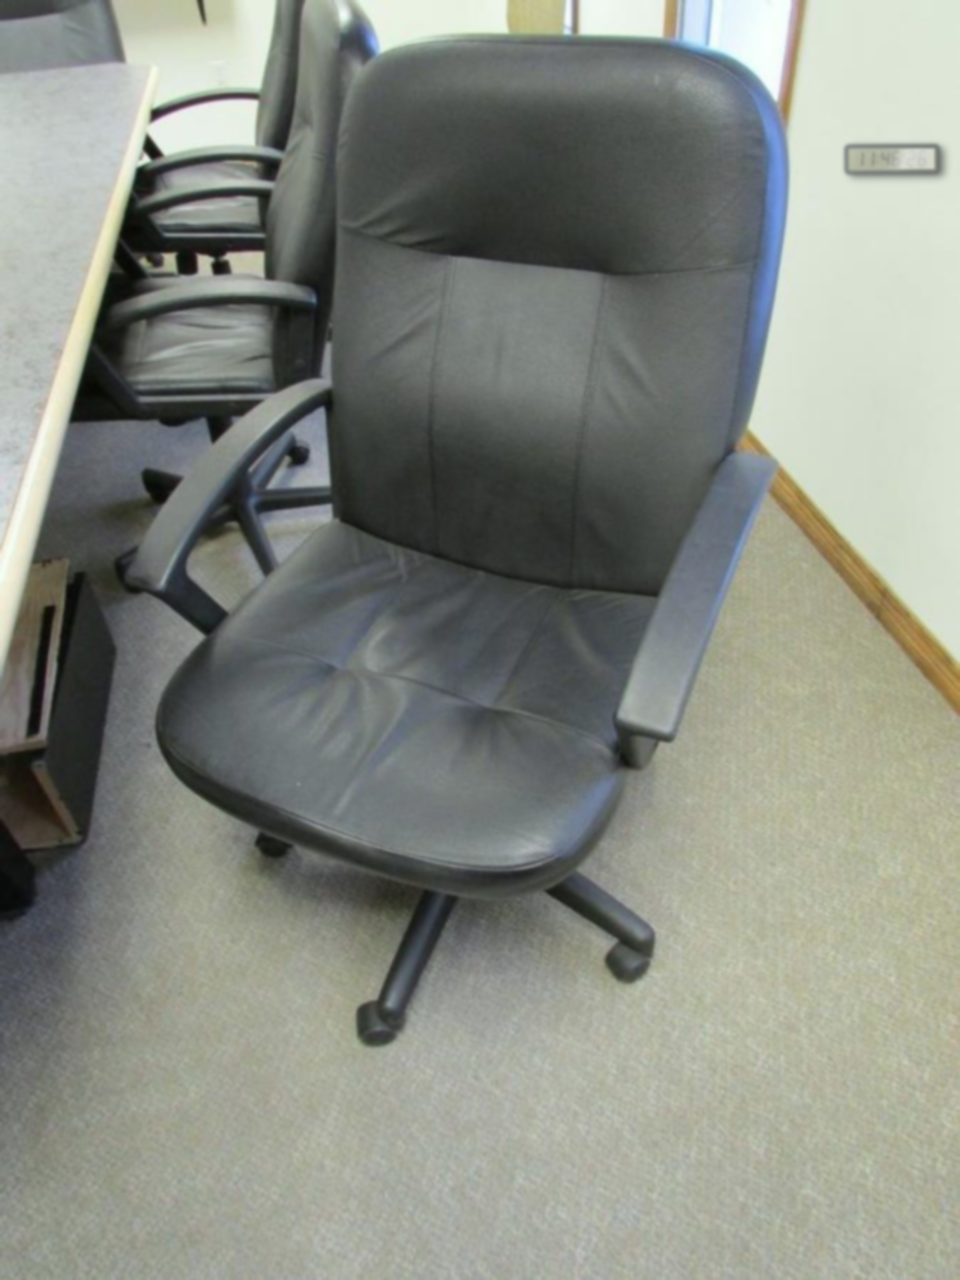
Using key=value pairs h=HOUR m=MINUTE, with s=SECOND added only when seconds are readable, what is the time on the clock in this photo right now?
h=11 m=46 s=26
